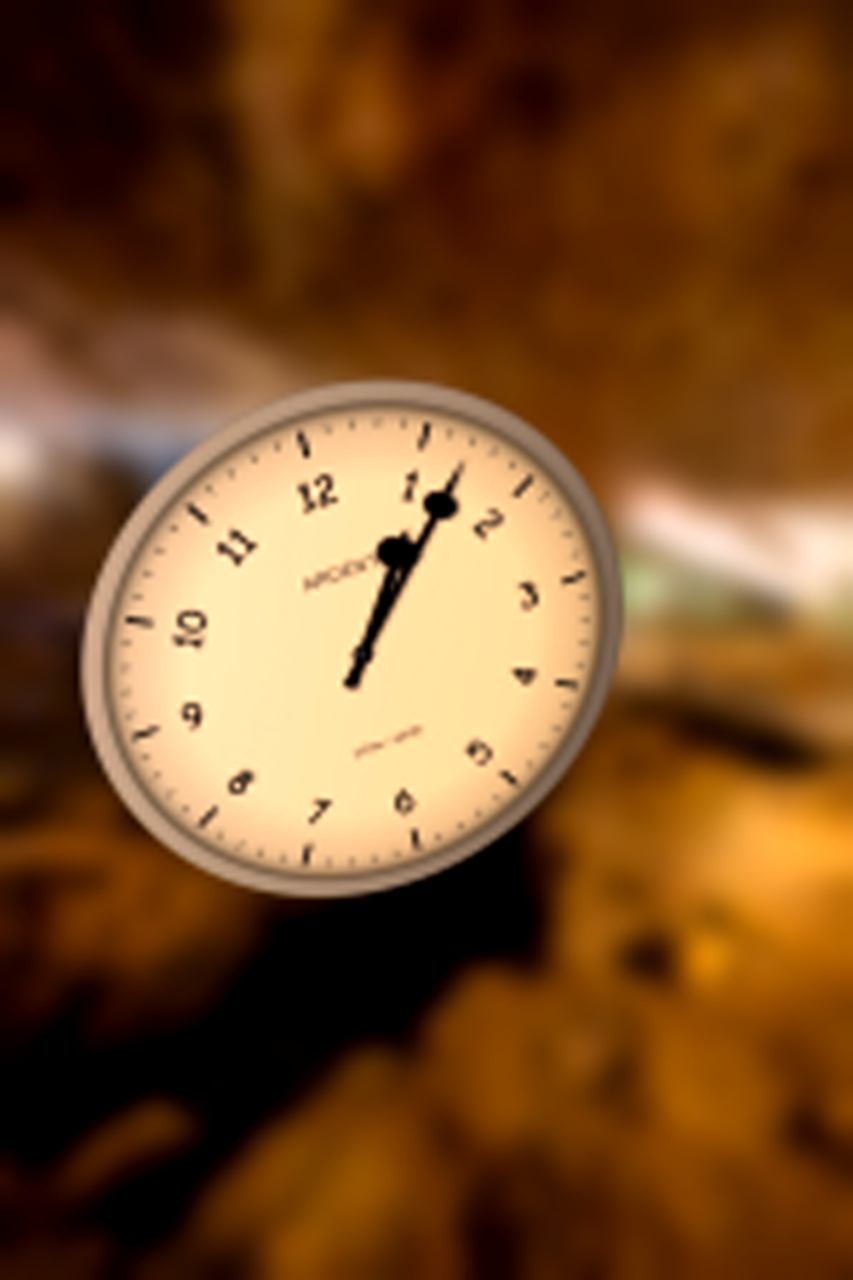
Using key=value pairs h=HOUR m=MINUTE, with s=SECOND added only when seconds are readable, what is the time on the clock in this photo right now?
h=1 m=7
